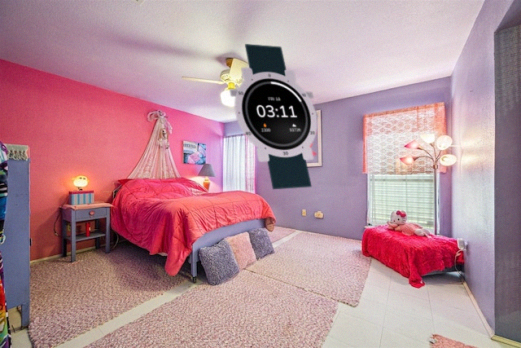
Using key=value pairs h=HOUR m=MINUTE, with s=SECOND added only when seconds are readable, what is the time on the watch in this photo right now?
h=3 m=11
